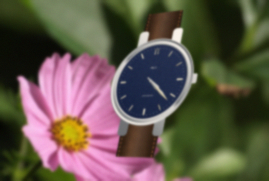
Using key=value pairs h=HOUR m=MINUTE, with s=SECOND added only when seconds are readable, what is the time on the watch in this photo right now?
h=4 m=22
